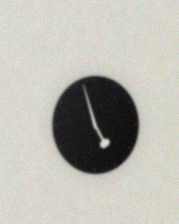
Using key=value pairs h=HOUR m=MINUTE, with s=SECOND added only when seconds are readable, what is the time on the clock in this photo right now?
h=4 m=57
